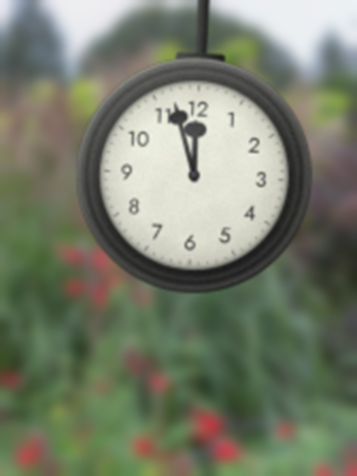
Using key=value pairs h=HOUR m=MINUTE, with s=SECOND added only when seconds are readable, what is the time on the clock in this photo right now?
h=11 m=57
